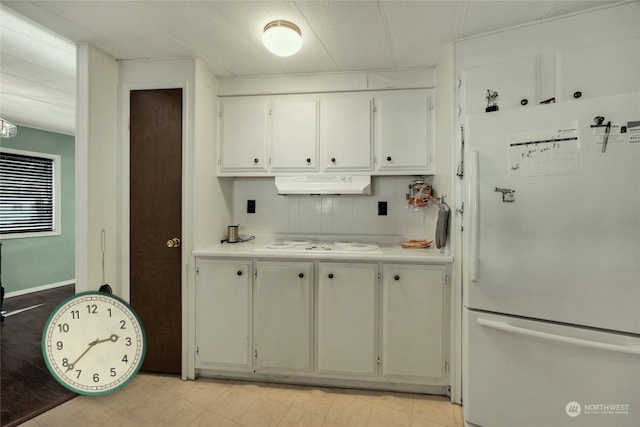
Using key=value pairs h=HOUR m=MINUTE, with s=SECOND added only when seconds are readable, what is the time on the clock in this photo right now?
h=2 m=38
